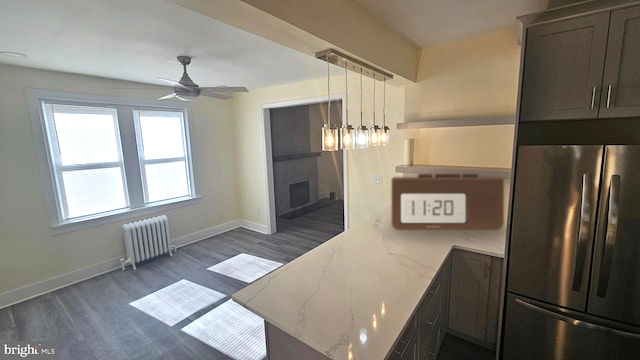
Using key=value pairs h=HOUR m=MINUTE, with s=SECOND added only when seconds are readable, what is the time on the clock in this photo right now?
h=11 m=20
